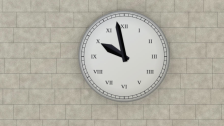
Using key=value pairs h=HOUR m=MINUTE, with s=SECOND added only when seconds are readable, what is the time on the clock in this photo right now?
h=9 m=58
